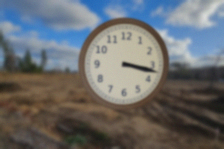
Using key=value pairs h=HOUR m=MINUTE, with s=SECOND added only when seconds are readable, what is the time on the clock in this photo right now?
h=3 m=17
